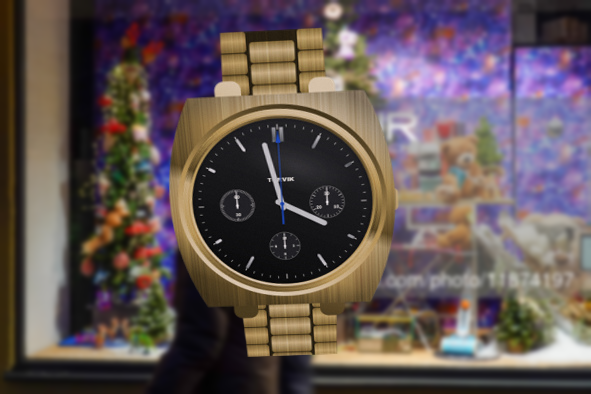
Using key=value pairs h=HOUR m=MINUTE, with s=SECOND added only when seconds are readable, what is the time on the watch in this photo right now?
h=3 m=58
